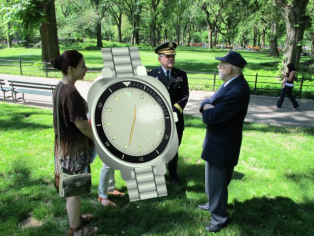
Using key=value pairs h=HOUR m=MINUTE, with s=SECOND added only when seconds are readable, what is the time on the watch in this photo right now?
h=12 m=34
